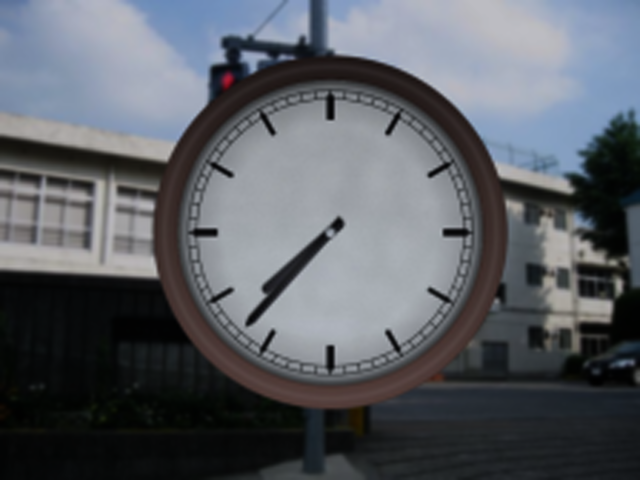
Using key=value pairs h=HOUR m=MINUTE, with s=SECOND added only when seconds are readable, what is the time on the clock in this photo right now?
h=7 m=37
